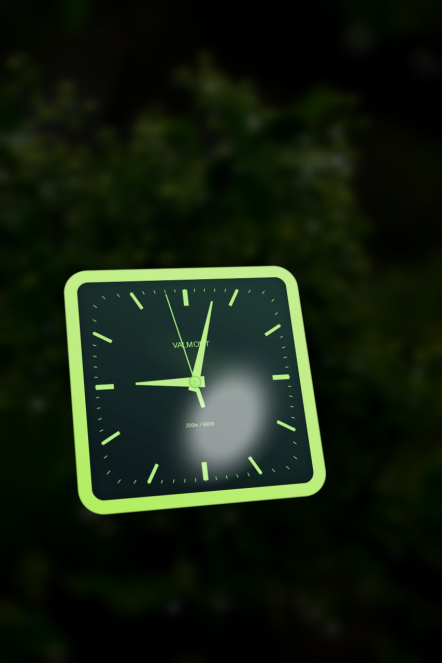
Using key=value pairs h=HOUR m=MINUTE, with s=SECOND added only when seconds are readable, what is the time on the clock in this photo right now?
h=9 m=2 s=58
